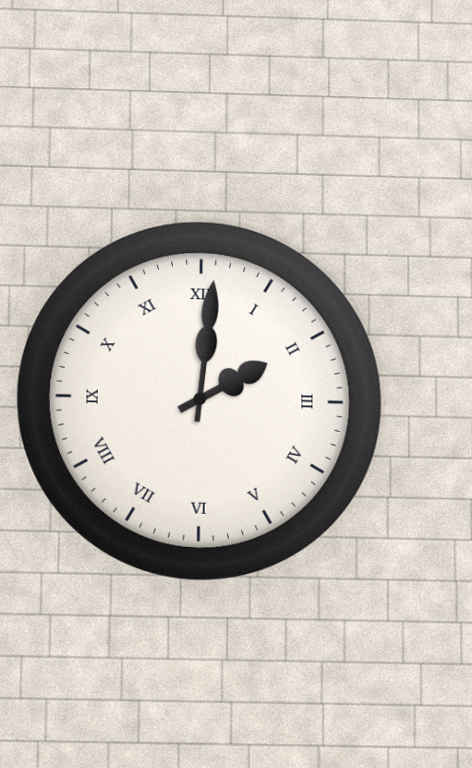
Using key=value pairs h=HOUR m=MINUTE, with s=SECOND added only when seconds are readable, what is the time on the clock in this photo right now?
h=2 m=1
